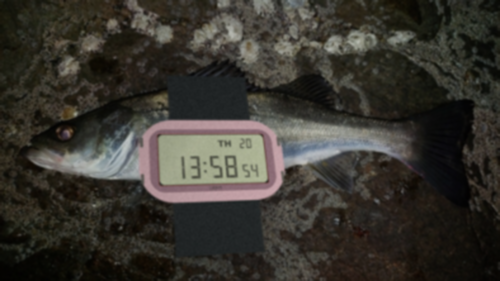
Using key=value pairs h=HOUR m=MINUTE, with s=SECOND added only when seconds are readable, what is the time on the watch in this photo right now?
h=13 m=58 s=54
